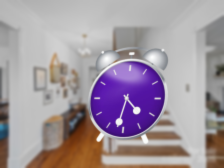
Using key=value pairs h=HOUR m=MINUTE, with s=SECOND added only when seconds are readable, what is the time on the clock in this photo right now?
h=4 m=32
